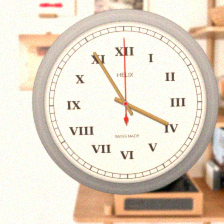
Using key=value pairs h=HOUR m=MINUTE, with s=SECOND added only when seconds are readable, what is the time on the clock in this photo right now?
h=3 m=55 s=0
